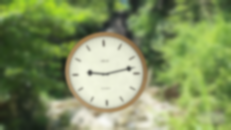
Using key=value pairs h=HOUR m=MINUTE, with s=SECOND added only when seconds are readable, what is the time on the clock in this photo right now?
h=9 m=13
